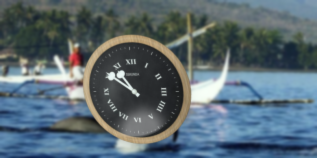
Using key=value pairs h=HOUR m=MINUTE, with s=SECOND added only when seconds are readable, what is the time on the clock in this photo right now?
h=10 m=51
